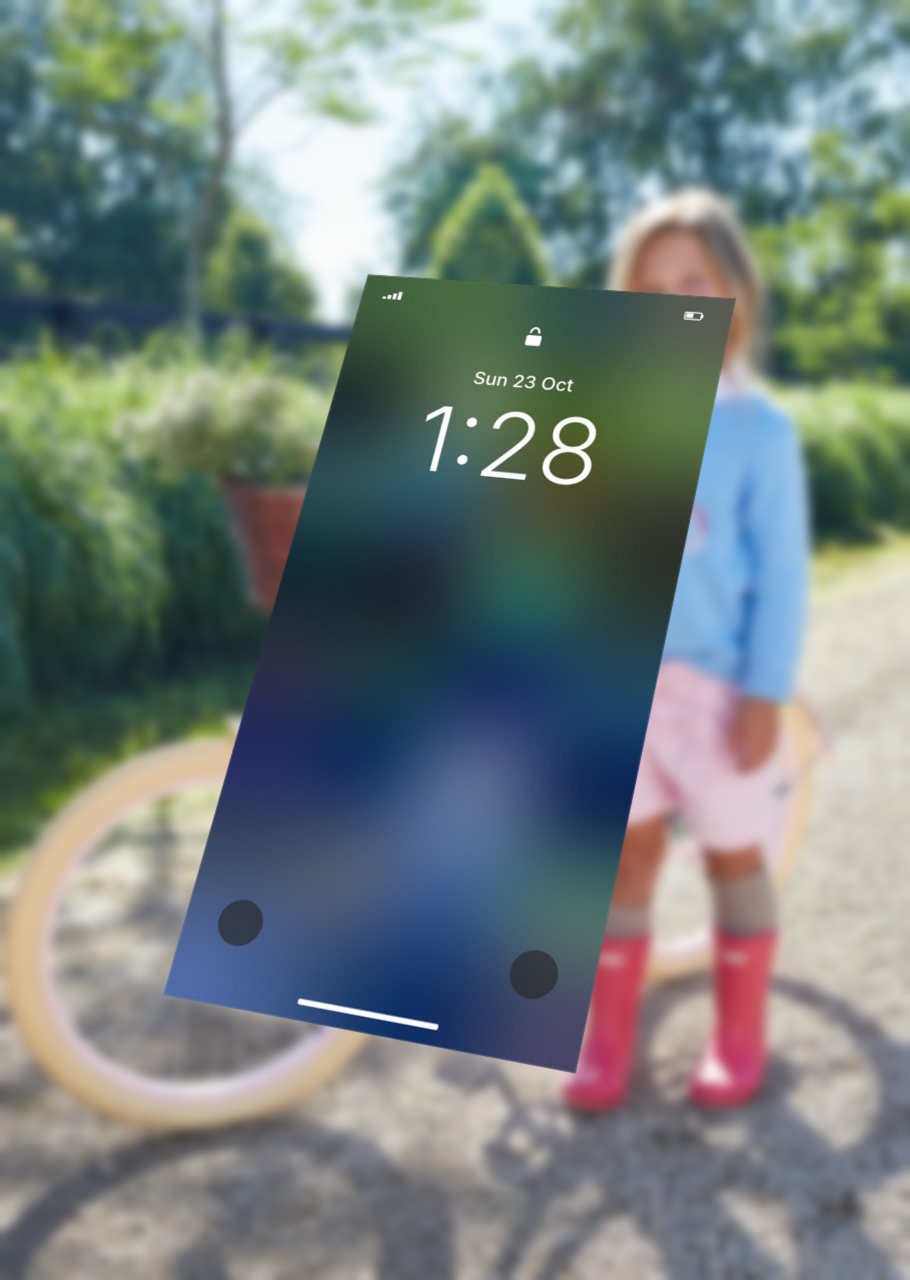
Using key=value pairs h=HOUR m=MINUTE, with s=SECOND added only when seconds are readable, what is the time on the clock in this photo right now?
h=1 m=28
